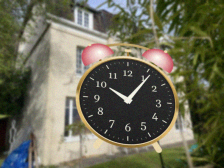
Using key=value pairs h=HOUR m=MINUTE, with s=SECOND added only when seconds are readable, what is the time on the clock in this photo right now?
h=10 m=6
